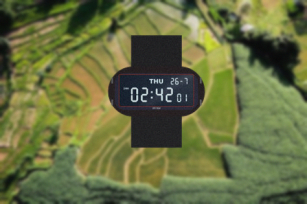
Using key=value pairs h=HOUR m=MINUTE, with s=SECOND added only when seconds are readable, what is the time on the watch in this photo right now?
h=2 m=42 s=1
